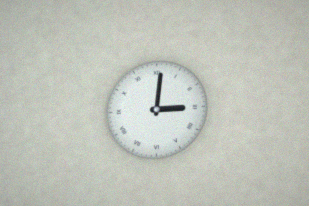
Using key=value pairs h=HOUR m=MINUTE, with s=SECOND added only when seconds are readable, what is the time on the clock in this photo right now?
h=3 m=1
